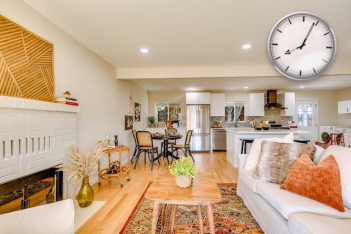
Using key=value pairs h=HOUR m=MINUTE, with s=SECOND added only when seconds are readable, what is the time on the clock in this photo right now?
h=8 m=4
